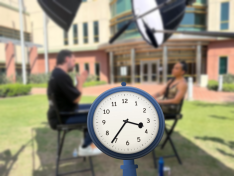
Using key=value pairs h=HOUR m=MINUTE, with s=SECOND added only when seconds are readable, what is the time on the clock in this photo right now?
h=3 m=36
